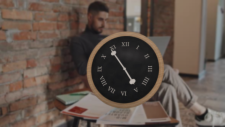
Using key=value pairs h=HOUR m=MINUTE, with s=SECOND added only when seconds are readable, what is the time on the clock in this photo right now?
h=4 m=54
